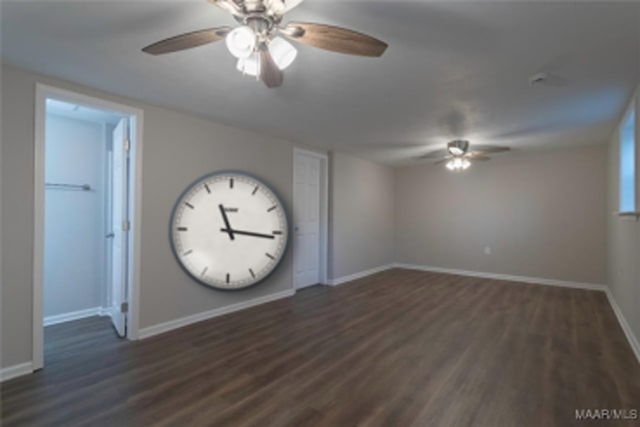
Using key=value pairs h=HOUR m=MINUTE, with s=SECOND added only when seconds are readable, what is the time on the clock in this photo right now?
h=11 m=16
